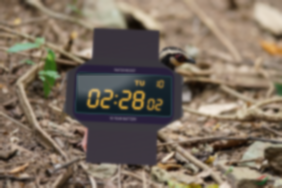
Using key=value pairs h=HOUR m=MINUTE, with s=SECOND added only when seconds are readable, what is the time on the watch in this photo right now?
h=2 m=28
